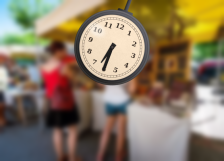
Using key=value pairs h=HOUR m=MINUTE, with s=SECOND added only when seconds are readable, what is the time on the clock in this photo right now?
h=6 m=30
